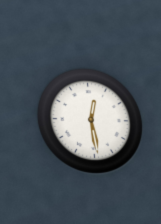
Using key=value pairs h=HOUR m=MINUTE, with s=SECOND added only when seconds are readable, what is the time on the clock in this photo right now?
h=12 m=29
